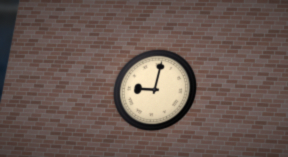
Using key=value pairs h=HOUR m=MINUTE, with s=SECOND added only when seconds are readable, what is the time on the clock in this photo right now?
h=9 m=1
